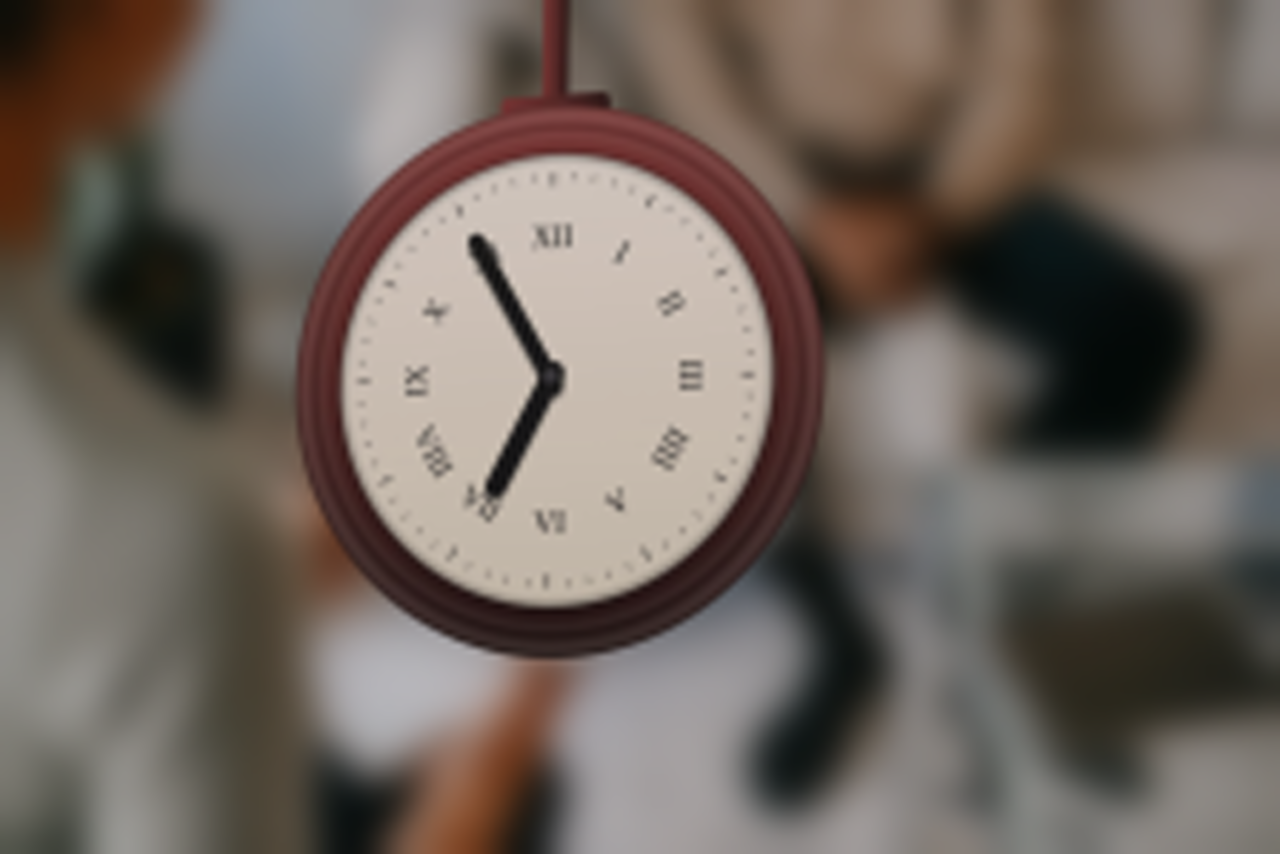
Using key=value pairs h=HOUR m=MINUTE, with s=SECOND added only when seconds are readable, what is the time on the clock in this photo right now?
h=6 m=55
